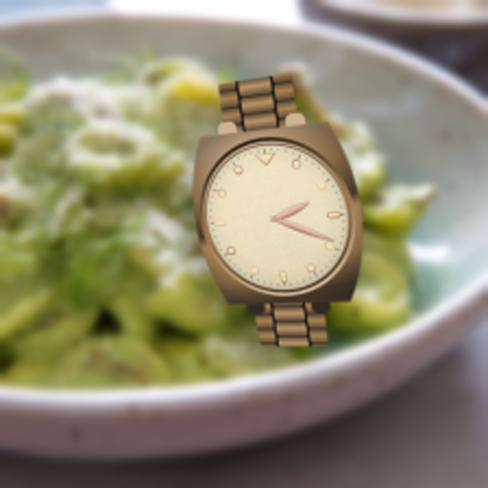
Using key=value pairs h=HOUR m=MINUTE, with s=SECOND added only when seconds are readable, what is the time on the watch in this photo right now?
h=2 m=19
